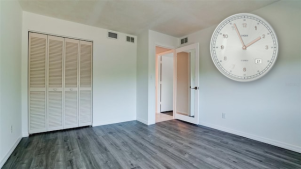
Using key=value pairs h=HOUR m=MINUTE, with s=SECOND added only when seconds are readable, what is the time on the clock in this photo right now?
h=1 m=56
